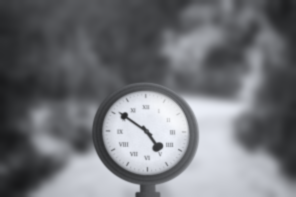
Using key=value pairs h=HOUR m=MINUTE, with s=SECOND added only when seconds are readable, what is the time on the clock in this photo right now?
h=4 m=51
